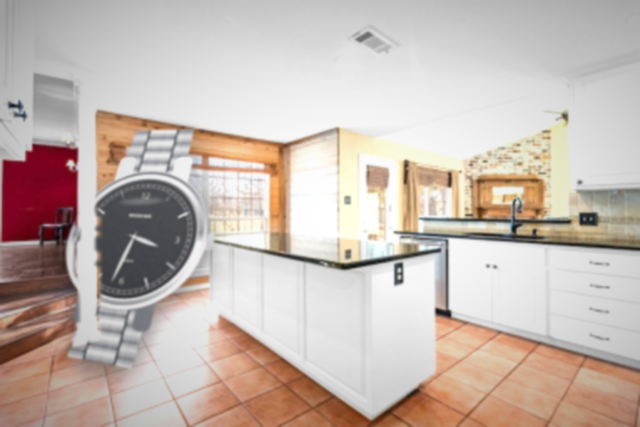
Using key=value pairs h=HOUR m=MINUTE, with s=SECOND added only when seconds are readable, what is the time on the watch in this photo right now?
h=3 m=32
